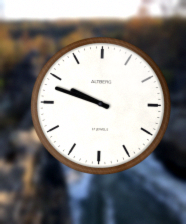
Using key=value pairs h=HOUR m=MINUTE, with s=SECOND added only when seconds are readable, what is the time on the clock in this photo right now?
h=9 m=48
